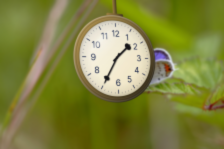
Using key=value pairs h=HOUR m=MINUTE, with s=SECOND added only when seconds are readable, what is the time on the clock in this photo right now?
h=1 m=35
